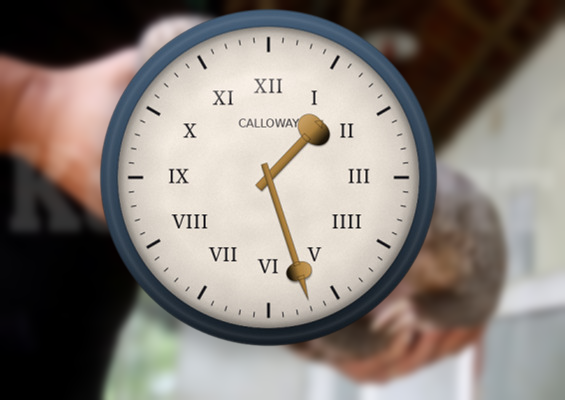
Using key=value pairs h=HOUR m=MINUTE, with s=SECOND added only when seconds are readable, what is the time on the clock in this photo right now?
h=1 m=27
